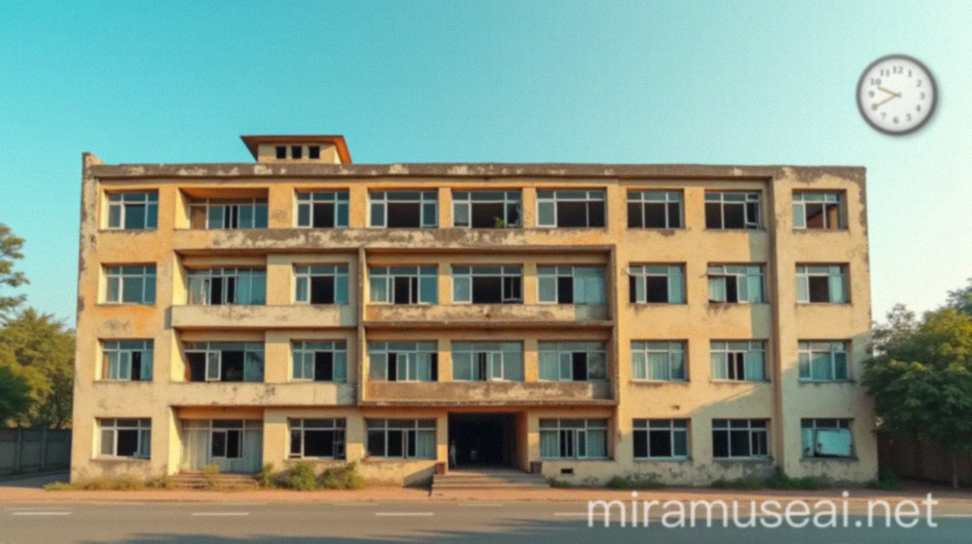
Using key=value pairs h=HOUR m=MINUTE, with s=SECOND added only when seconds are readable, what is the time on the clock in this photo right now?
h=9 m=40
